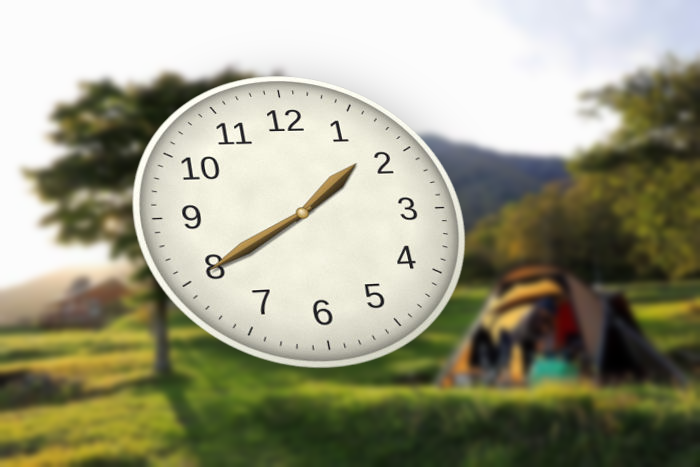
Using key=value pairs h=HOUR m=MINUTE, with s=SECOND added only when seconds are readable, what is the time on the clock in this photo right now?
h=1 m=40
